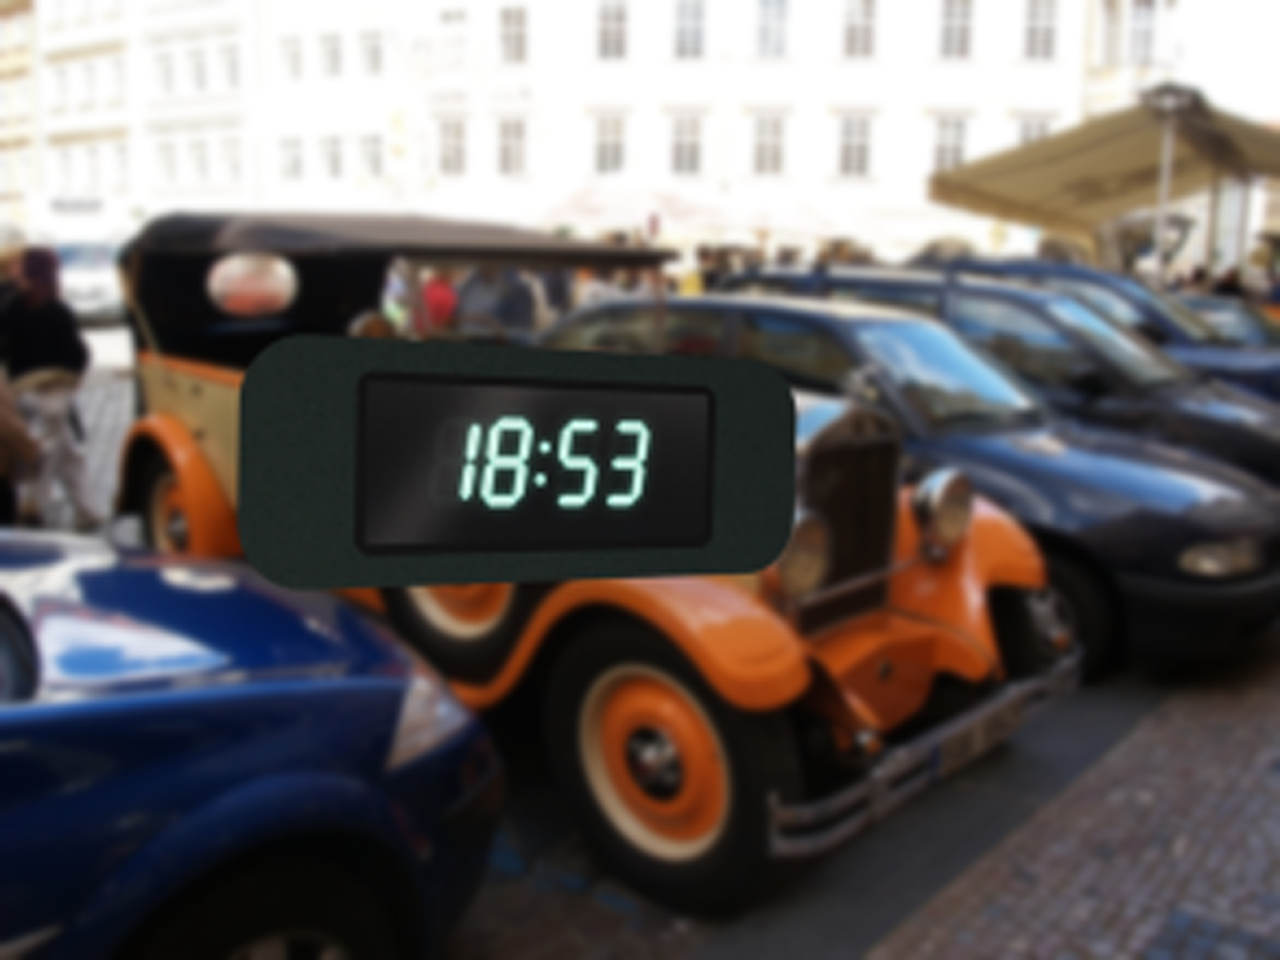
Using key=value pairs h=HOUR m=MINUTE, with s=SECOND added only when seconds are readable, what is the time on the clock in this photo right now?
h=18 m=53
